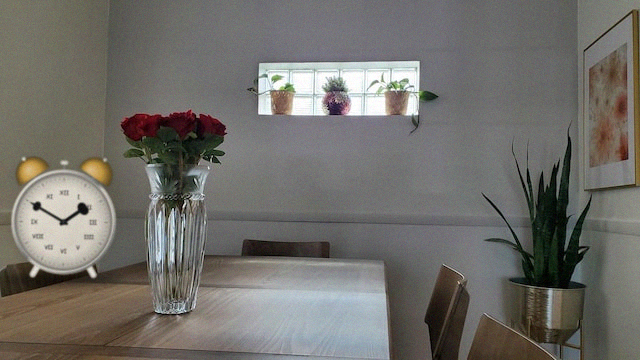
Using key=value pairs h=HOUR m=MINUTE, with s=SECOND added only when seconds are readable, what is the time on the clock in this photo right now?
h=1 m=50
